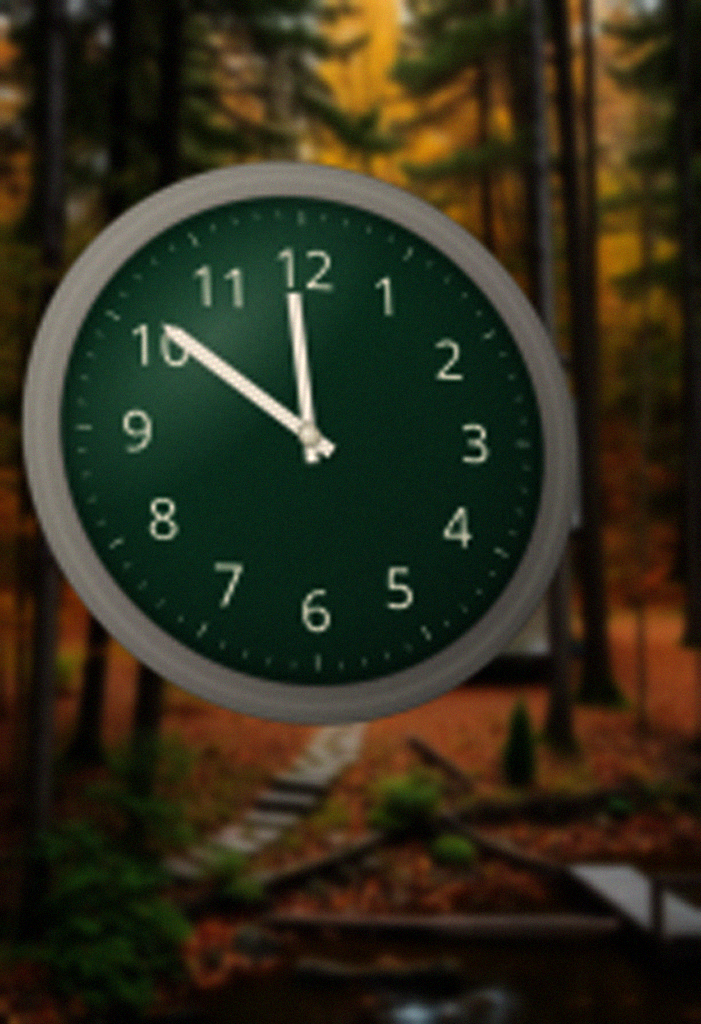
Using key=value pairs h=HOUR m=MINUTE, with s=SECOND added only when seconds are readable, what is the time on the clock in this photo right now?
h=11 m=51
